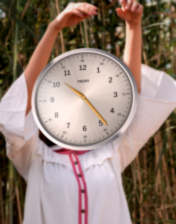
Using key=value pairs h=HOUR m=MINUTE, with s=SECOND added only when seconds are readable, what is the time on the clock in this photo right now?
h=10 m=24
